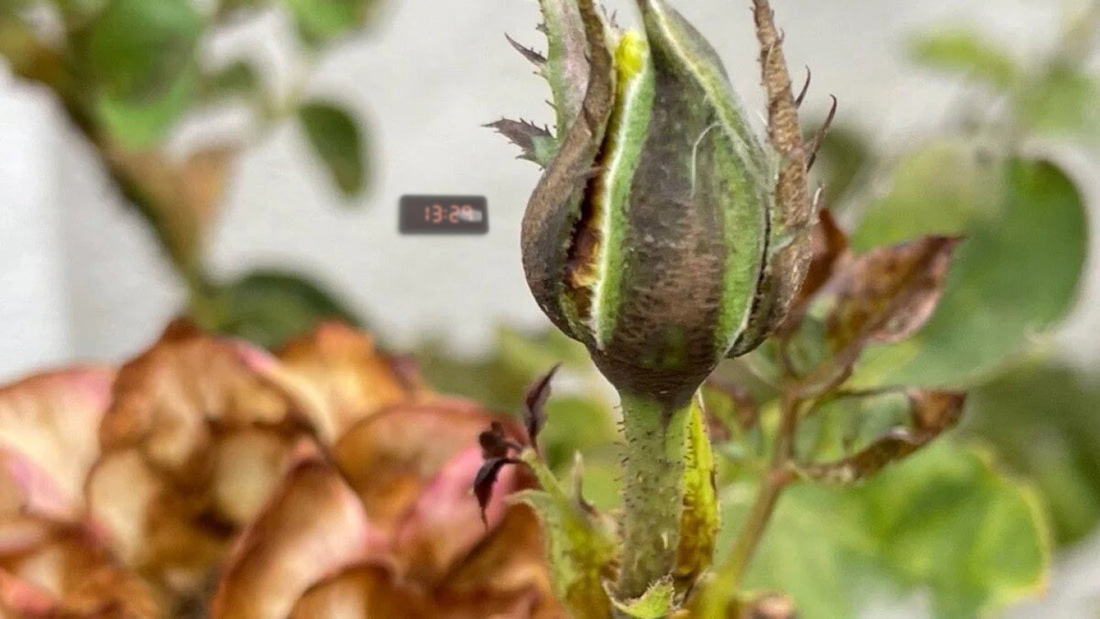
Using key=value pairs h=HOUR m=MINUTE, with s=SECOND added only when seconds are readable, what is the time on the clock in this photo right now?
h=13 m=29
